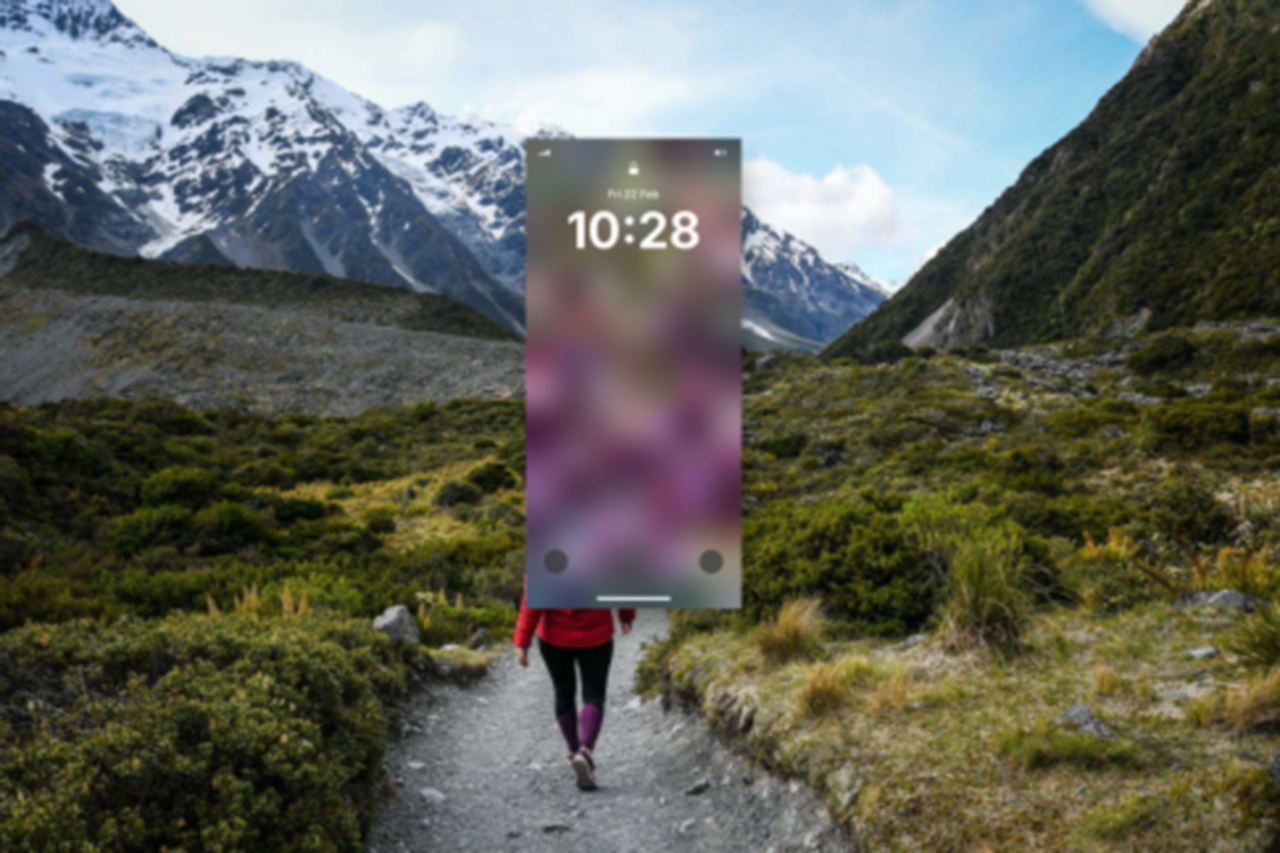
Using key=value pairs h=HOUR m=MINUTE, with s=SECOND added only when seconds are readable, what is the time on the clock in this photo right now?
h=10 m=28
